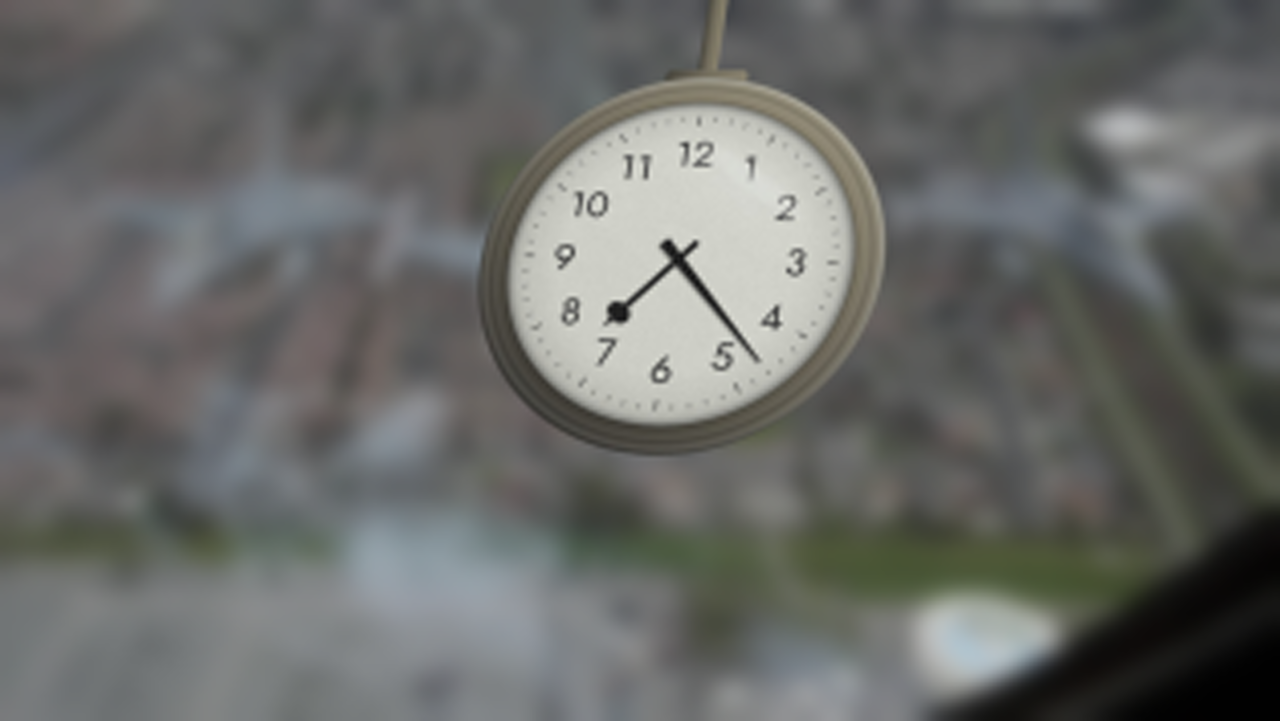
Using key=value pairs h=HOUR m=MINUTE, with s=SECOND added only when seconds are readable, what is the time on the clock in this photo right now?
h=7 m=23
